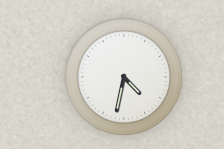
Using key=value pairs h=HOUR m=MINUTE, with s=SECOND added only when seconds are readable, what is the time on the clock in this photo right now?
h=4 m=32
